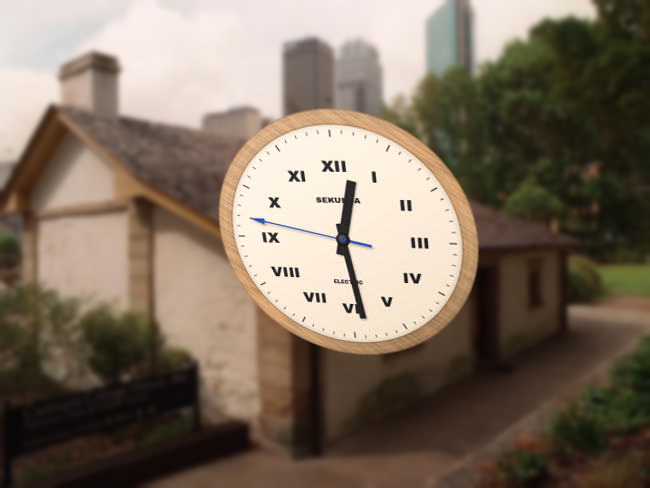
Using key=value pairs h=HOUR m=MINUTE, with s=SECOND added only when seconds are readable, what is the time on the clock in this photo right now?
h=12 m=28 s=47
